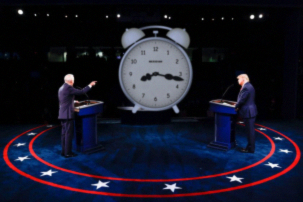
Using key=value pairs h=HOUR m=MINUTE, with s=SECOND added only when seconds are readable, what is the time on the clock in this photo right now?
h=8 m=17
